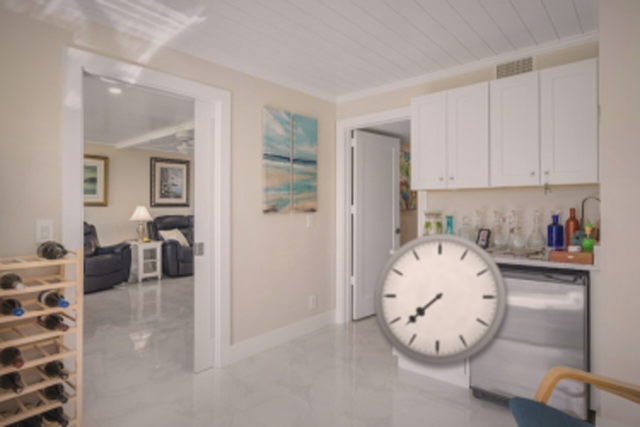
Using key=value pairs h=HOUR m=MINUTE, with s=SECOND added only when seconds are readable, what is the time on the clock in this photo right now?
h=7 m=38
